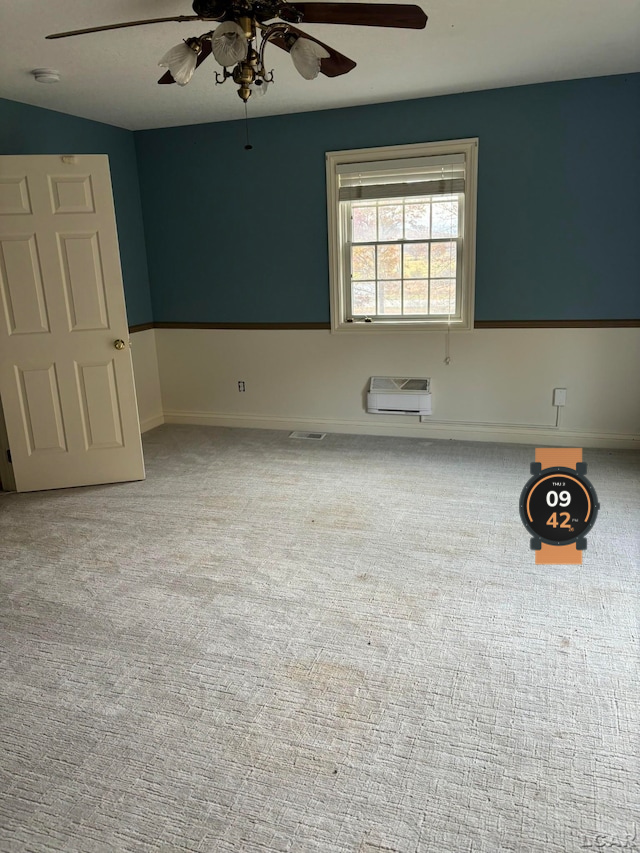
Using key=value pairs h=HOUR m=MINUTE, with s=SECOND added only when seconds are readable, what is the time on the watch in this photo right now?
h=9 m=42
